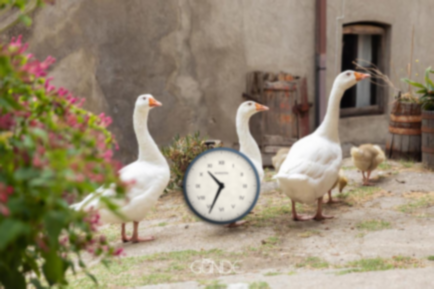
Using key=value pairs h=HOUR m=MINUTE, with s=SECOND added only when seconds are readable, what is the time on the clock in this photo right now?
h=10 m=34
